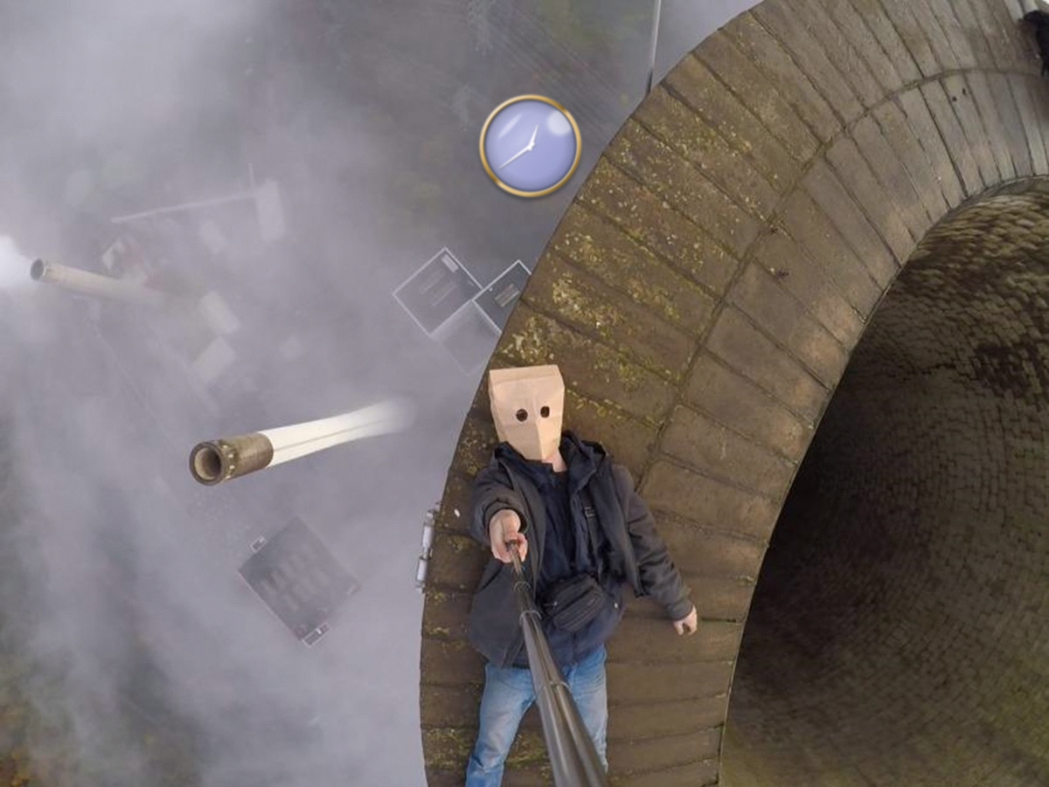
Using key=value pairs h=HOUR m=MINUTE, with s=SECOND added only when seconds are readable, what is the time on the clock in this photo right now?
h=12 m=39
